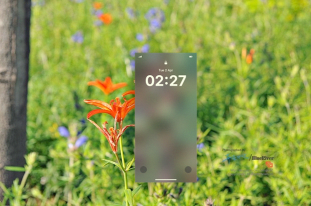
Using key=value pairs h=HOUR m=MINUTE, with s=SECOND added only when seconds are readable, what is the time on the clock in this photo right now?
h=2 m=27
